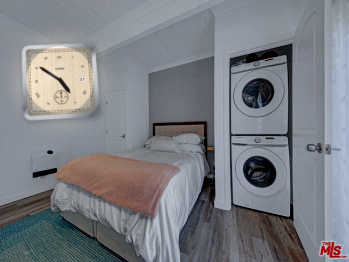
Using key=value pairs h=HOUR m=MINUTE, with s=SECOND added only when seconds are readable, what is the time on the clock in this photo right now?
h=4 m=51
